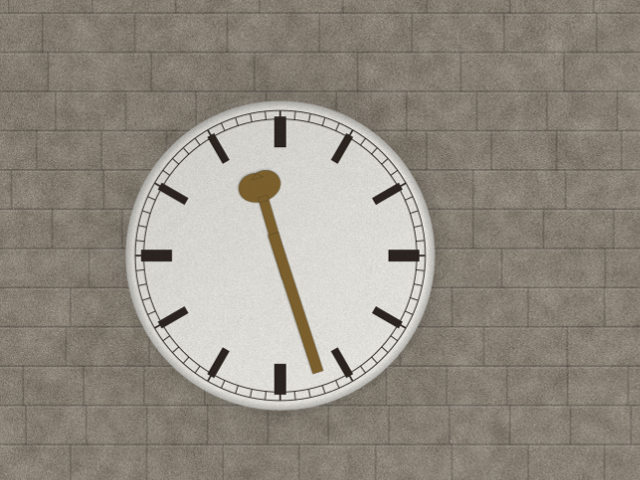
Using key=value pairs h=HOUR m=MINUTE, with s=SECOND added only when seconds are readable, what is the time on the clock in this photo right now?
h=11 m=27
